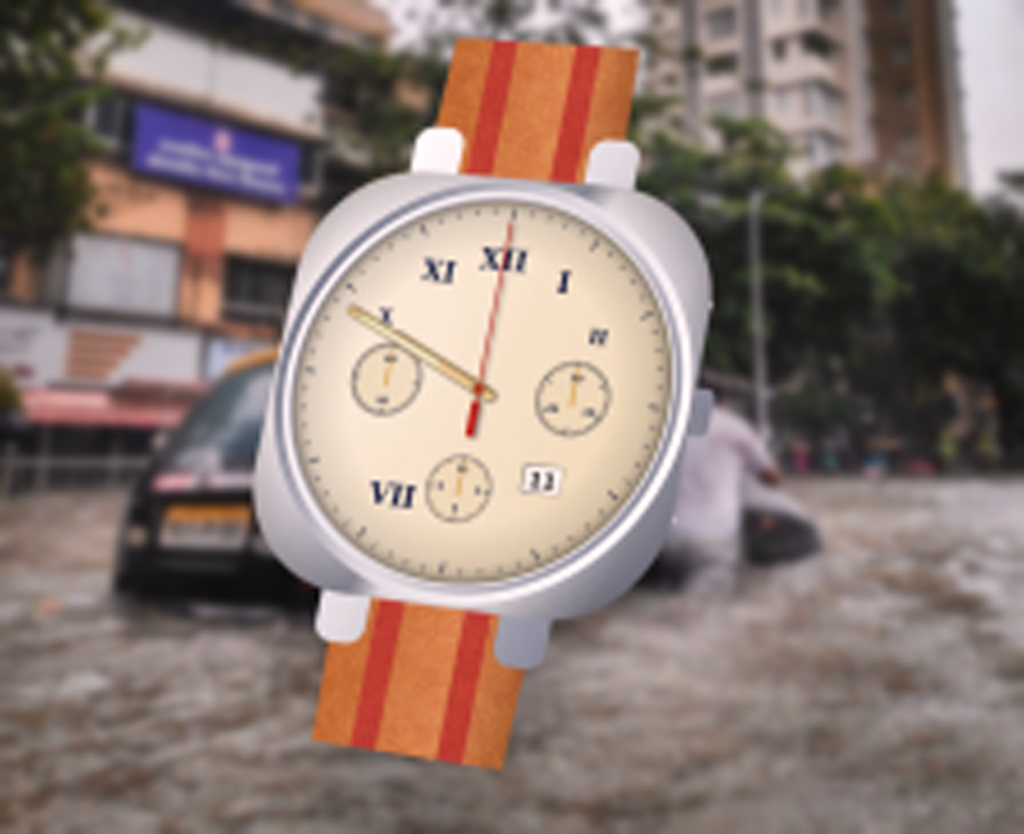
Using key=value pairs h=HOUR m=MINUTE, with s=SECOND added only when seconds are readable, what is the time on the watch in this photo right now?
h=9 m=49
